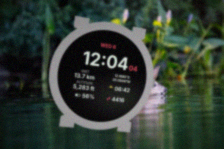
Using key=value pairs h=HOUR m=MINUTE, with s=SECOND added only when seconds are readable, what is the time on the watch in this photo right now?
h=12 m=4
